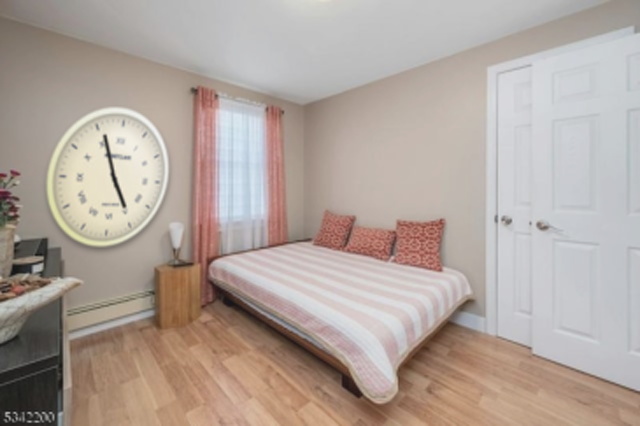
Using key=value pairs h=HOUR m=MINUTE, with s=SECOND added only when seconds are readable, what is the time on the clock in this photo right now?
h=4 m=56
